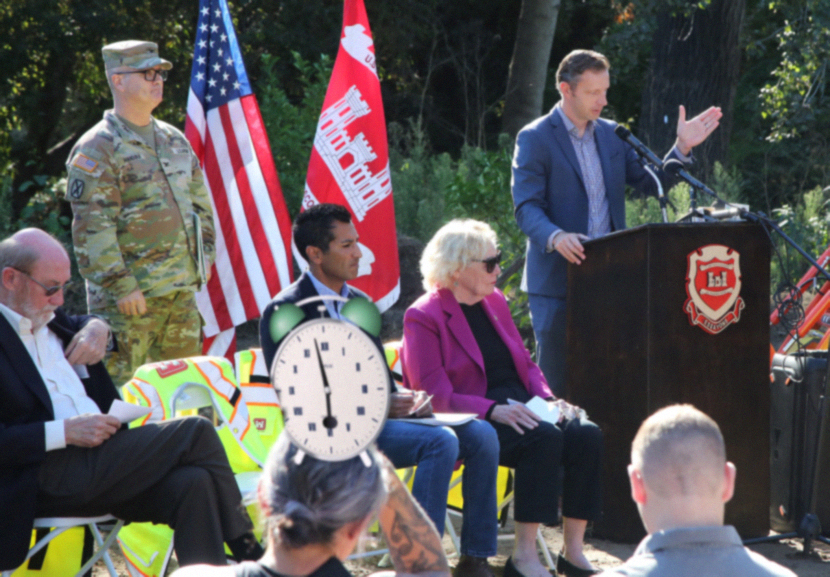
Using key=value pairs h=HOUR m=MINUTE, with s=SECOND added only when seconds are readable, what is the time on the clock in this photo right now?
h=5 m=58
